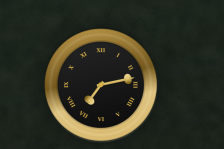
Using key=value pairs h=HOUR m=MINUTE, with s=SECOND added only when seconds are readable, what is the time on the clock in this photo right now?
h=7 m=13
